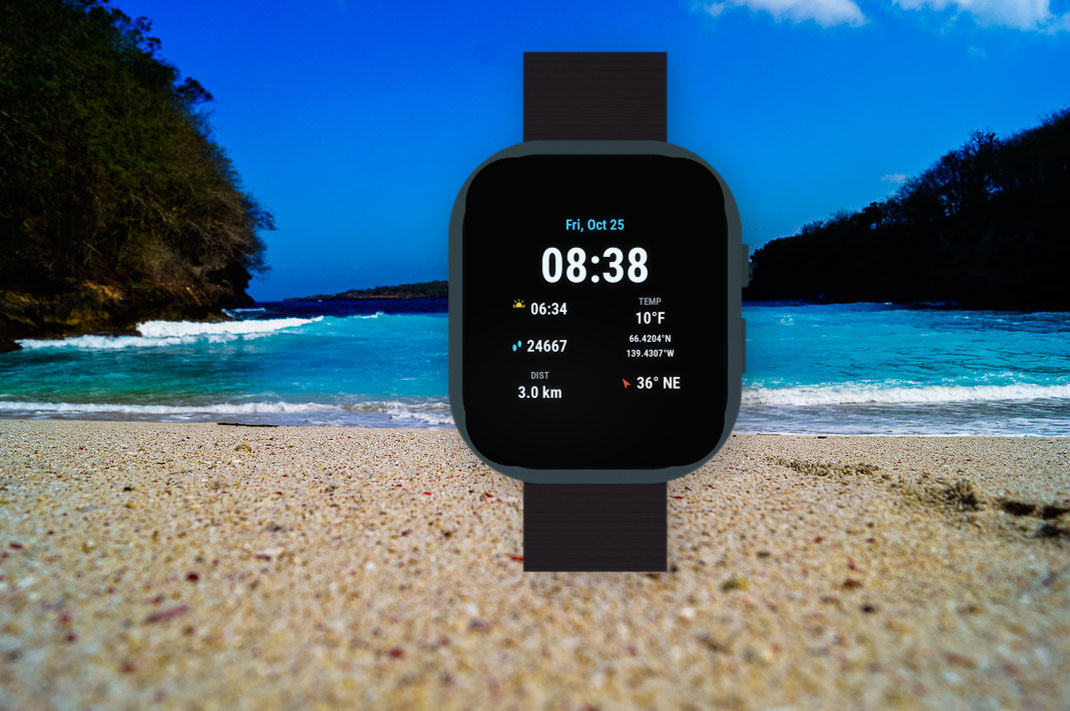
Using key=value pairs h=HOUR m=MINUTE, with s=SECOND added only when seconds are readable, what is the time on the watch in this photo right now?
h=8 m=38
